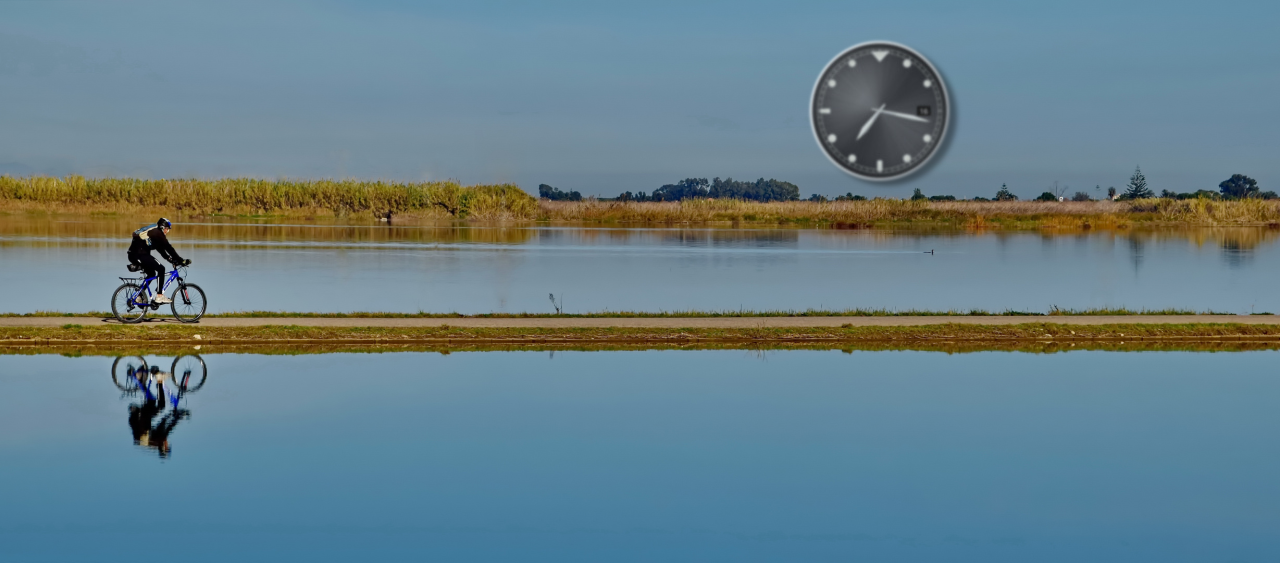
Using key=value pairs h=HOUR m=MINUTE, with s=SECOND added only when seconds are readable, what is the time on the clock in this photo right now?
h=7 m=17
